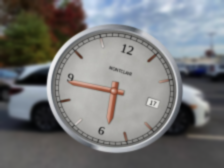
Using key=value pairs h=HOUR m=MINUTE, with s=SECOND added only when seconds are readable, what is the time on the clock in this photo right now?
h=5 m=44
